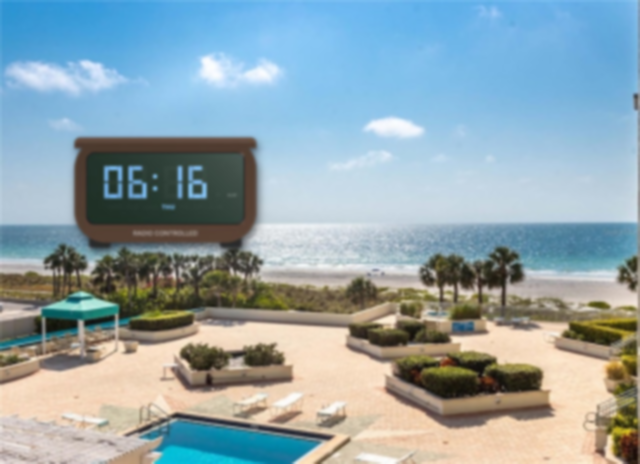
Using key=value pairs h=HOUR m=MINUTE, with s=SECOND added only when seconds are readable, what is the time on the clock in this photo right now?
h=6 m=16
